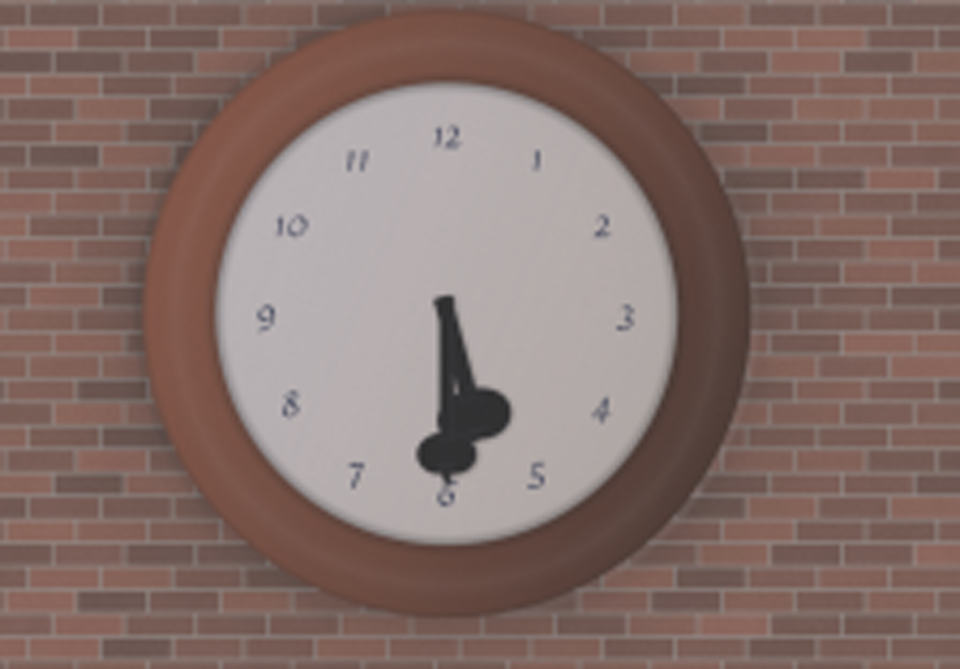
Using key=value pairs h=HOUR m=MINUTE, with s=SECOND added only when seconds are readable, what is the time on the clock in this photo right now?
h=5 m=30
